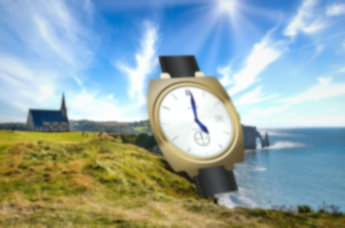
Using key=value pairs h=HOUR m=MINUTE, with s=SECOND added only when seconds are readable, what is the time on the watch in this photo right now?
h=5 m=1
